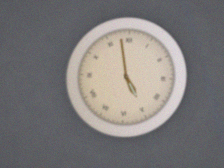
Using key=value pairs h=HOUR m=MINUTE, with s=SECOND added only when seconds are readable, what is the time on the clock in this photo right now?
h=4 m=58
